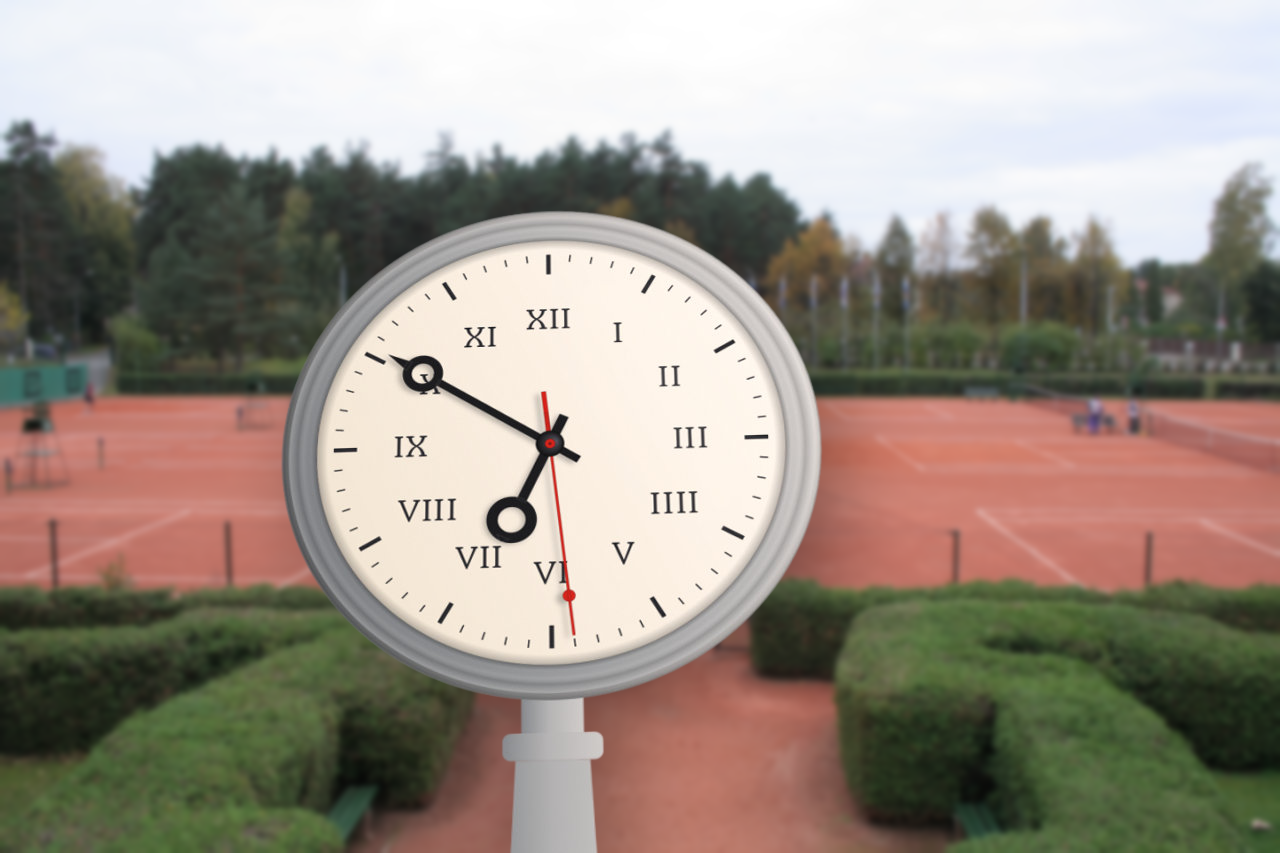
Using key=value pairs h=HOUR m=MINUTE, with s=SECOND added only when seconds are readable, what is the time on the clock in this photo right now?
h=6 m=50 s=29
